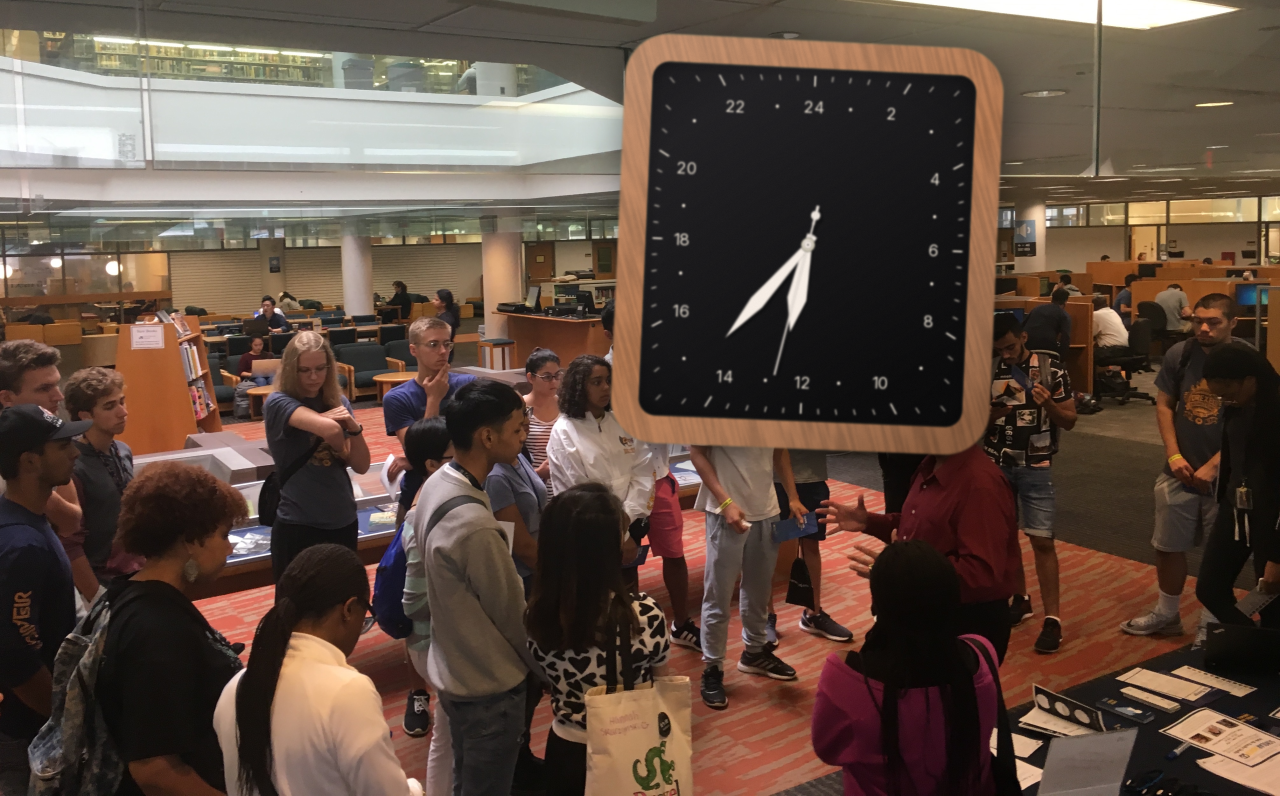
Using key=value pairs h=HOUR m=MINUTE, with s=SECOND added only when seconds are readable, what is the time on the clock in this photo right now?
h=12 m=36 s=32
